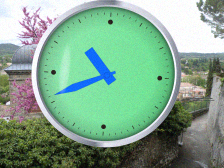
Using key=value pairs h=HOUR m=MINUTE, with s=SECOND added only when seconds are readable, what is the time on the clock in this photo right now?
h=10 m=41
